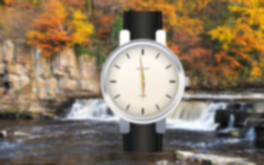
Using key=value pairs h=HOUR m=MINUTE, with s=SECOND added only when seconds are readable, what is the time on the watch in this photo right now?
h=5 m=59
